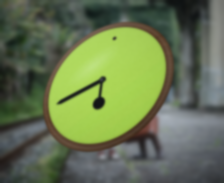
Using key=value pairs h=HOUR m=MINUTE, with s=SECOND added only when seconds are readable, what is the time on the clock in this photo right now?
h=5 m=40
